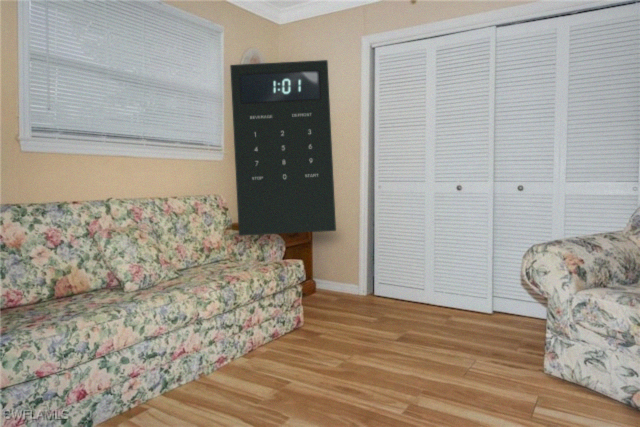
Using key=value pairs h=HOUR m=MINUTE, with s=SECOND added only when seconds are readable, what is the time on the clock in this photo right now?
h=1 m=1
